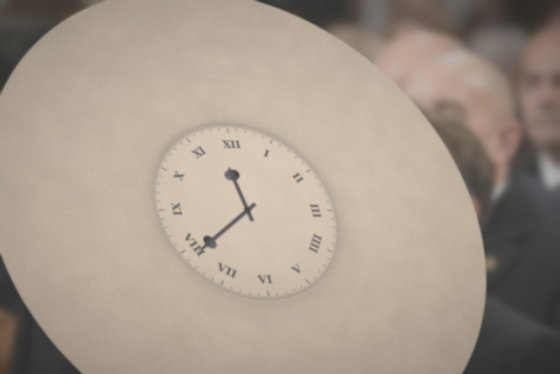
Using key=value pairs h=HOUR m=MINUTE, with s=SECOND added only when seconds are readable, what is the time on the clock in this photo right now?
h=11 m=39
